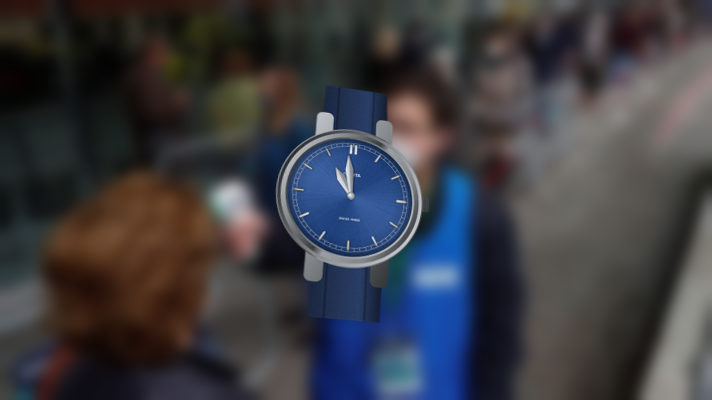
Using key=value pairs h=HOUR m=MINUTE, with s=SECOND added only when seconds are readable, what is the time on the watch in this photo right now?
h=10 m=59
